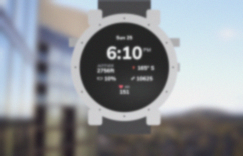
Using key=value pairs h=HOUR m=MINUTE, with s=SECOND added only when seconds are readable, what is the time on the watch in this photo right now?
h=6 m=10
